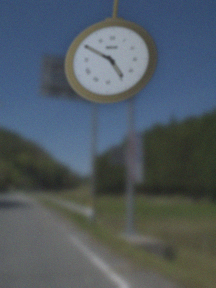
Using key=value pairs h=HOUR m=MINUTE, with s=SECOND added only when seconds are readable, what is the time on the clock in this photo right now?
h=4 m=50
